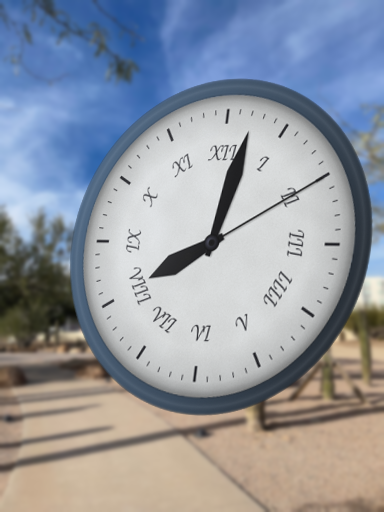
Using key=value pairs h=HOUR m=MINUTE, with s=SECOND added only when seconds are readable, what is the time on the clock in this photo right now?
h=8 m=2 s=10
